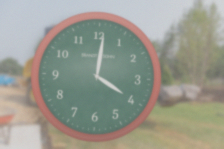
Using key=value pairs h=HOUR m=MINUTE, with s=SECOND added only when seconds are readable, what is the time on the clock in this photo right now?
h=4 m=1
